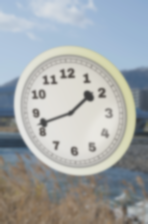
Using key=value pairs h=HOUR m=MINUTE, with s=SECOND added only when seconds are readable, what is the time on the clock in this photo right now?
h=1 m=42
